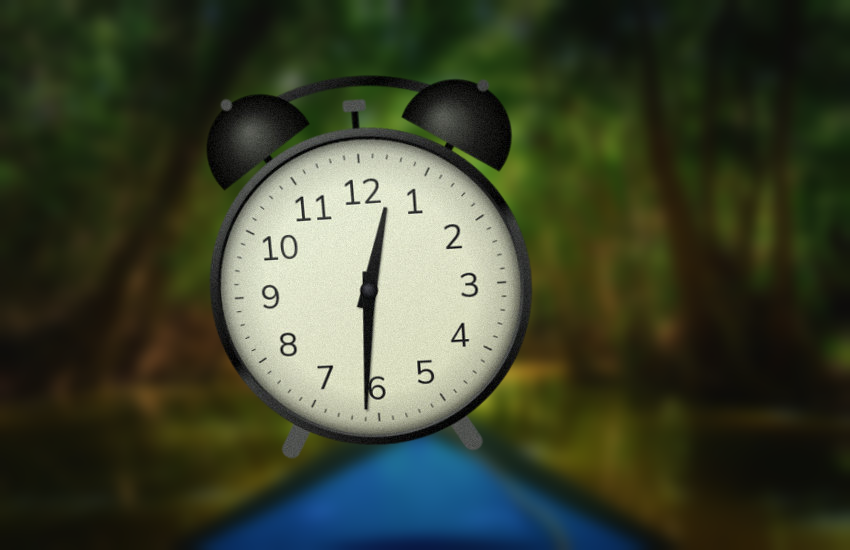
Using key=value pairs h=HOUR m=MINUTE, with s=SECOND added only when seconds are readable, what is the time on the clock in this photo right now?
h=12 m=31
